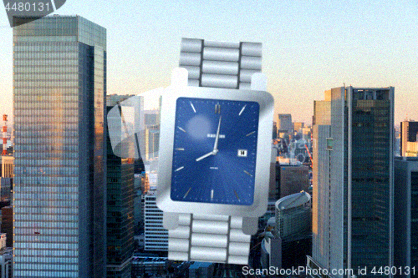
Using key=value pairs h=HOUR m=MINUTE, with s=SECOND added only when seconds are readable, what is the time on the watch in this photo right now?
h=8 m=1
